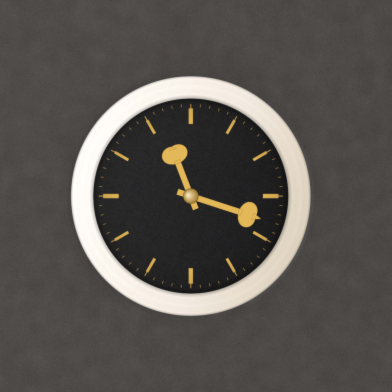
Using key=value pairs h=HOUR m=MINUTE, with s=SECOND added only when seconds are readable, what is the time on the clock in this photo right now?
h=11 m=18
